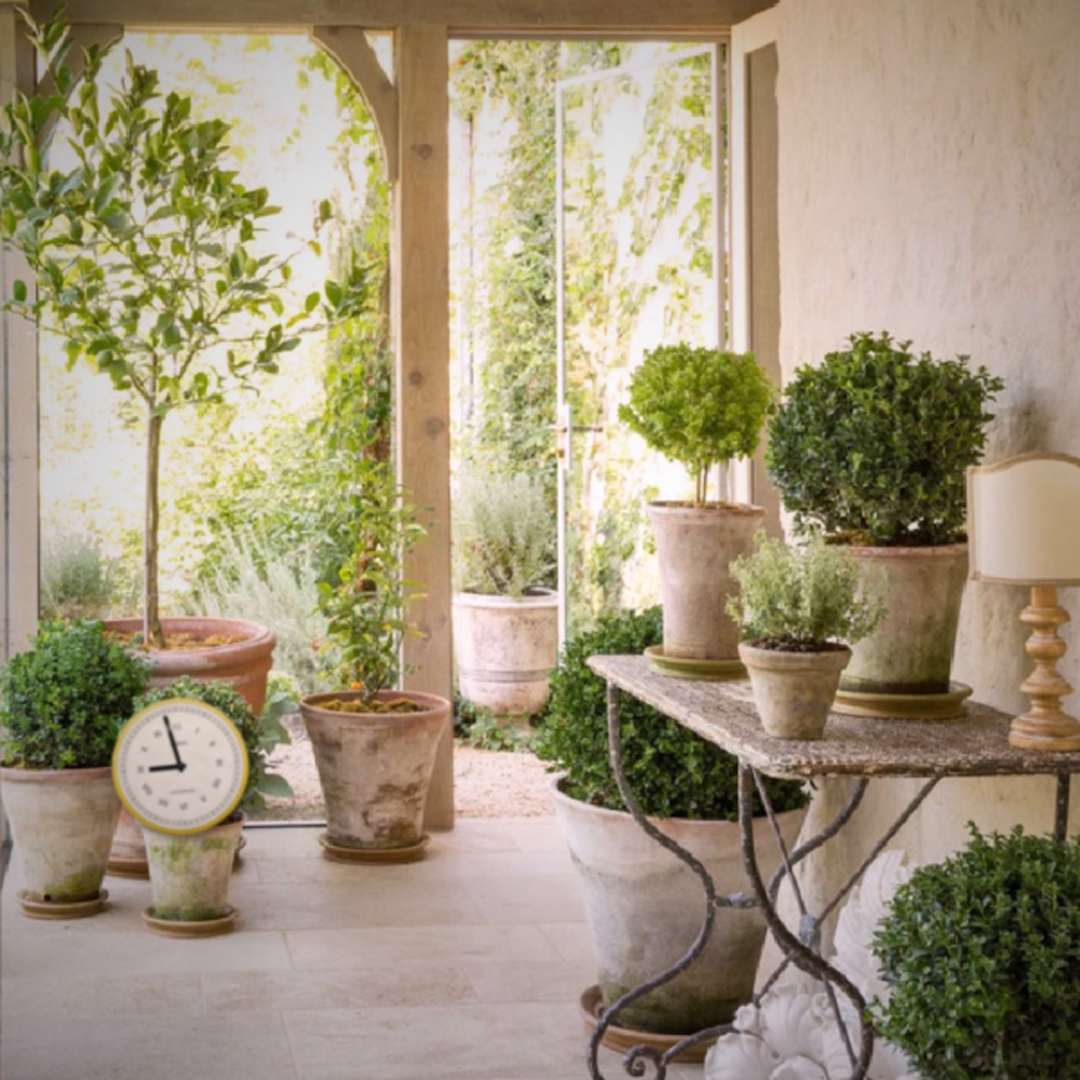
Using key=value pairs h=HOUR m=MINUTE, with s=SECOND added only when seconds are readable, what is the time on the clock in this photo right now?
h=8 m=58
